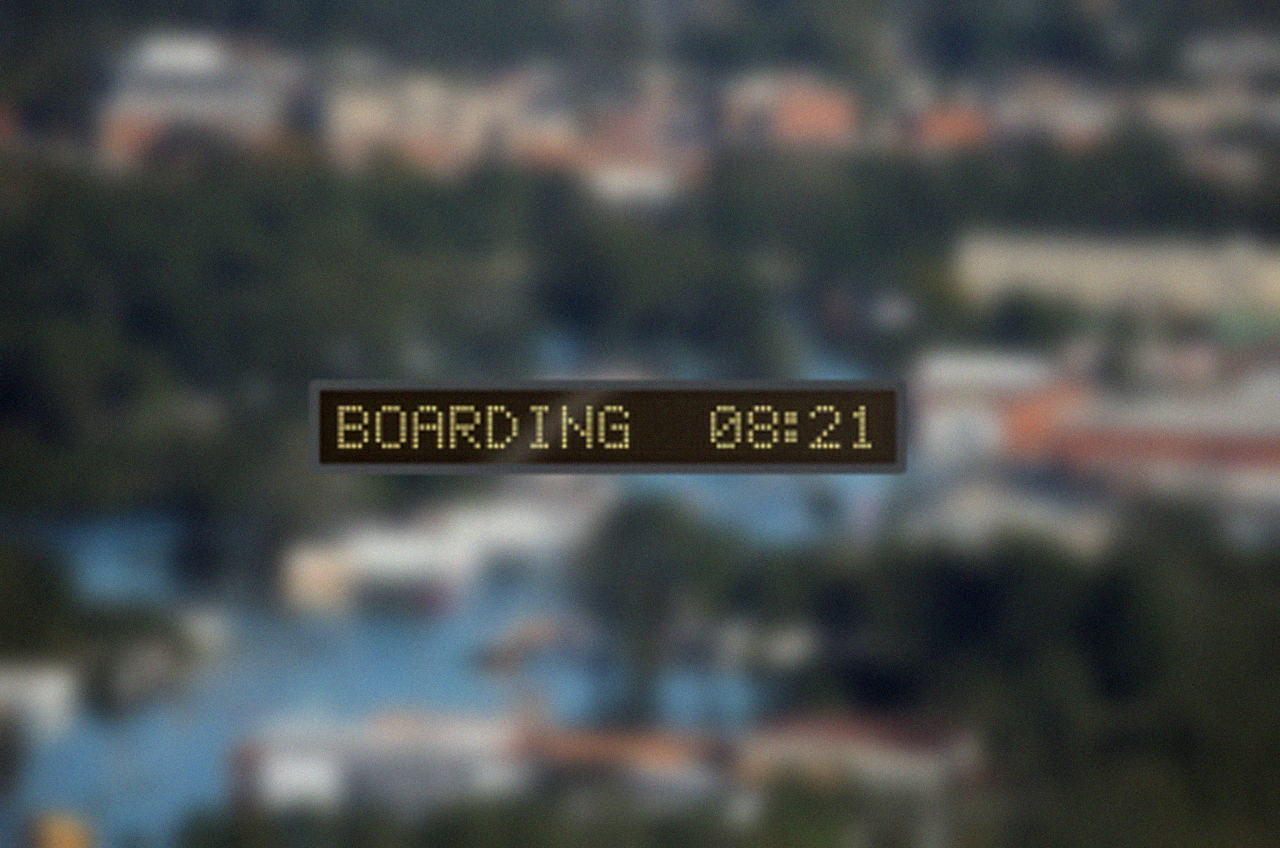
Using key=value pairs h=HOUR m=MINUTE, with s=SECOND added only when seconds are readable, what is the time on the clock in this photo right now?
h=8 m=21
